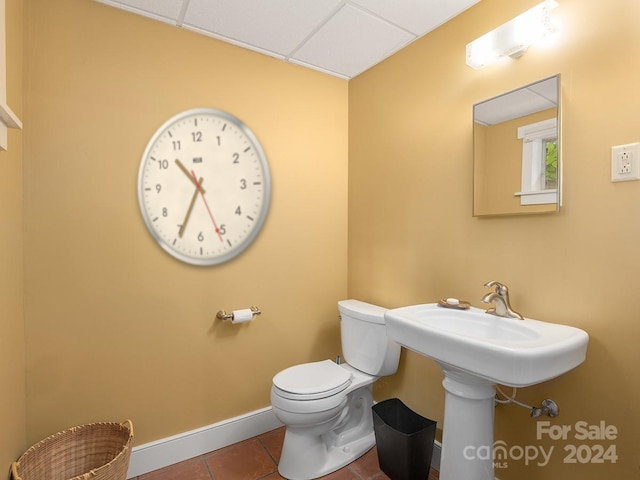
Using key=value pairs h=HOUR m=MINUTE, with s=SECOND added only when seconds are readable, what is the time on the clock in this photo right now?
h=10 m=34 s=26
